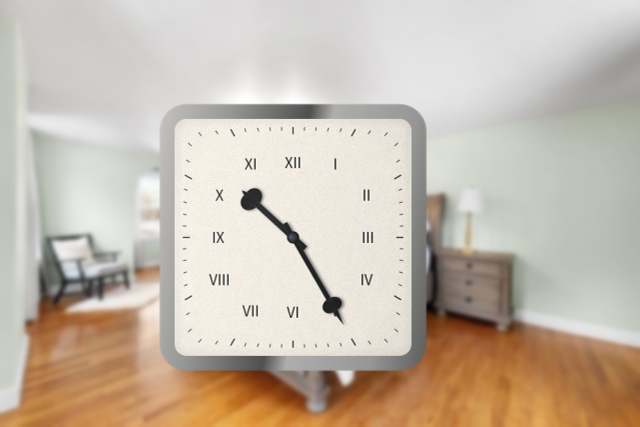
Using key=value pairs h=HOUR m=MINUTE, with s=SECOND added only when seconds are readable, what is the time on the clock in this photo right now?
h=10 m=25
